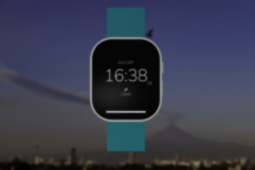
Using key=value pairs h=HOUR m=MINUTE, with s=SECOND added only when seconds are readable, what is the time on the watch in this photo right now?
h=16 m=38
